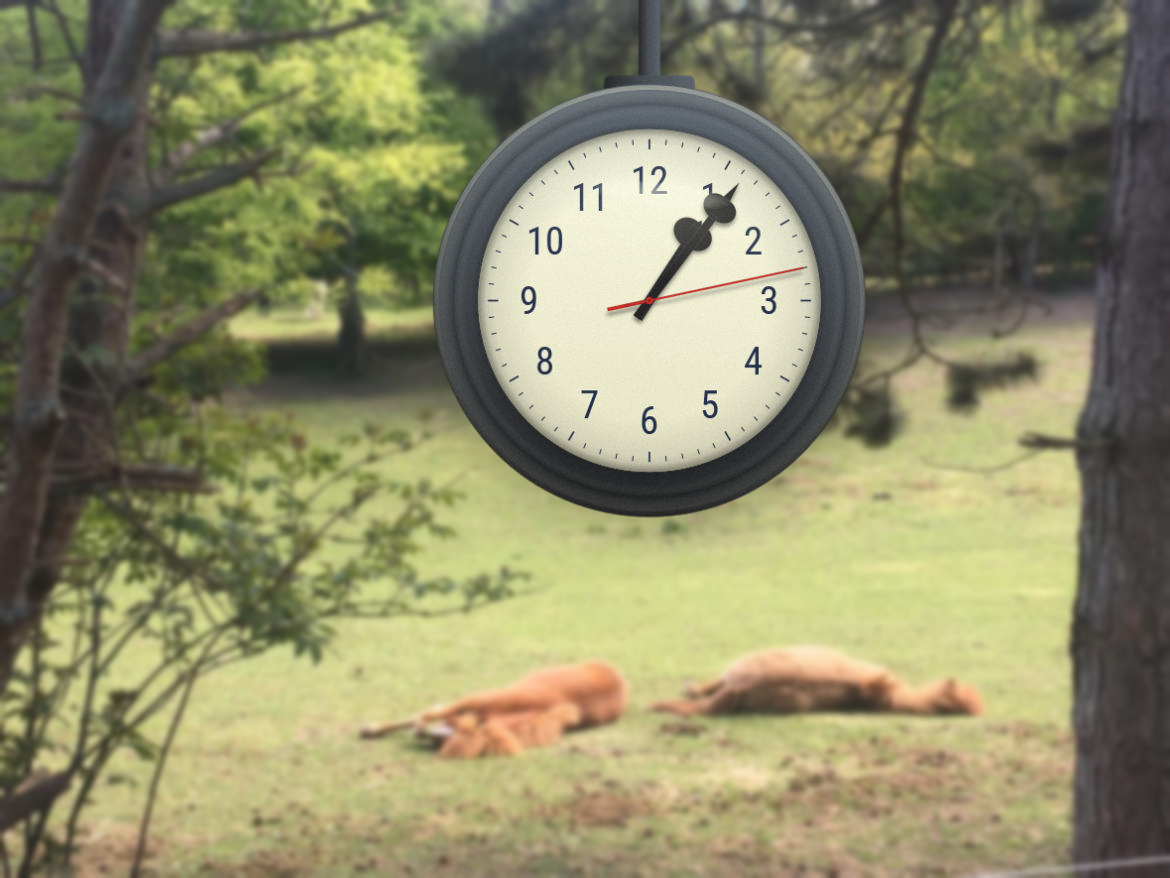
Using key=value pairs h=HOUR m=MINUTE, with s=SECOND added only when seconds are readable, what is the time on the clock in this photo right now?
h=1 m=6 s=13
